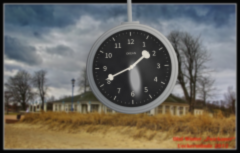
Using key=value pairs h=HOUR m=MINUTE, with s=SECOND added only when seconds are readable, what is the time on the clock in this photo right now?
h=1 m=41
